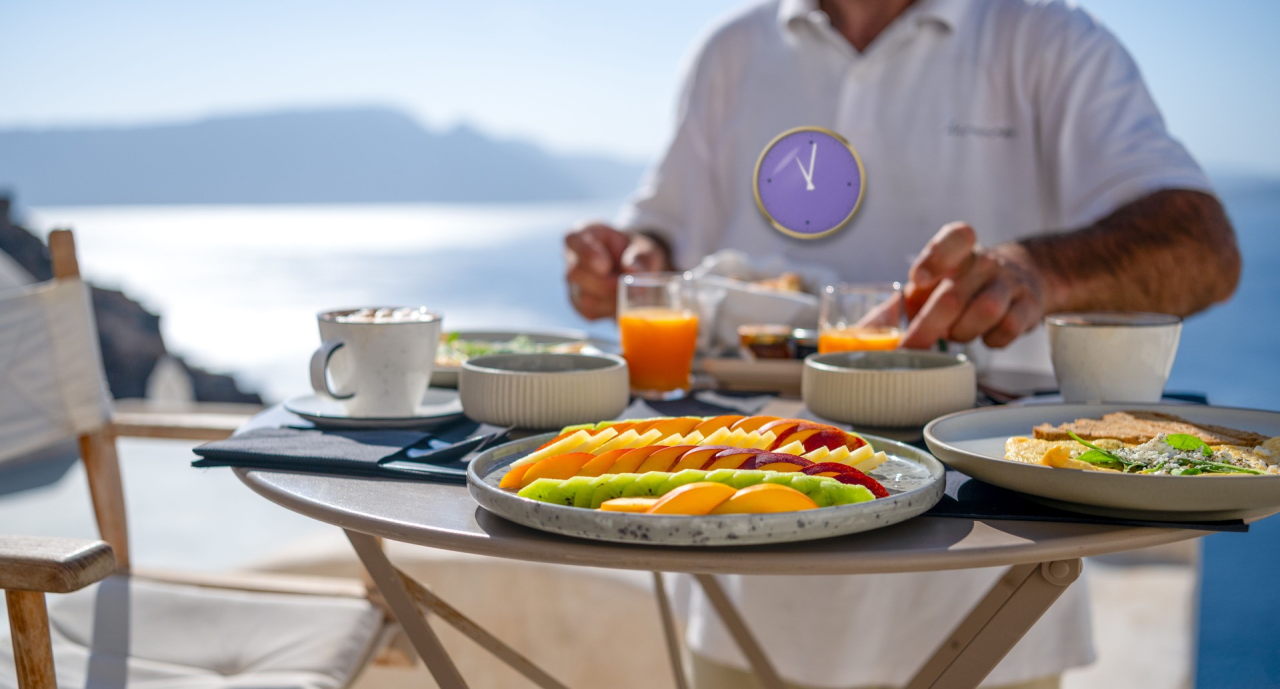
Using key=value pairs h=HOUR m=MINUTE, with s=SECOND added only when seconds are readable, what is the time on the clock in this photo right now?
h=11 m=1
